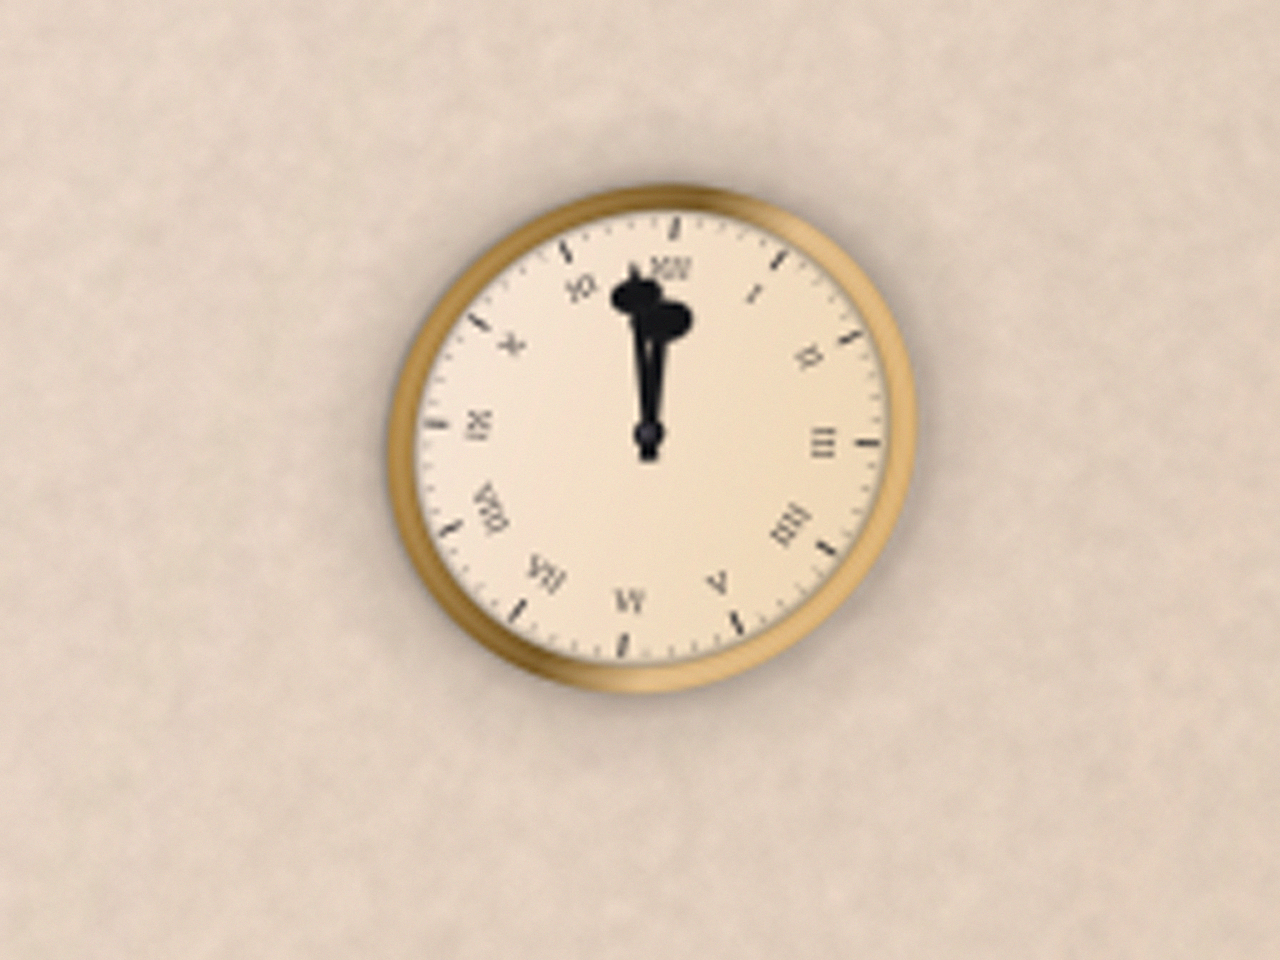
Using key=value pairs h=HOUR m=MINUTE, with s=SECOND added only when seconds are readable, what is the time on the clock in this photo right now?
h=11 m=58
